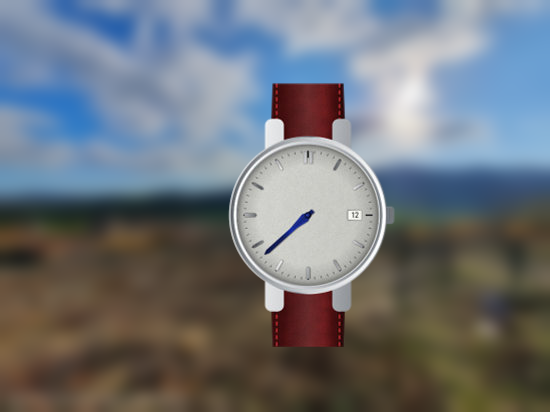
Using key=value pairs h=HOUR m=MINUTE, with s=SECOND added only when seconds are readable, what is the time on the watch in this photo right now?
h=7 m=38
